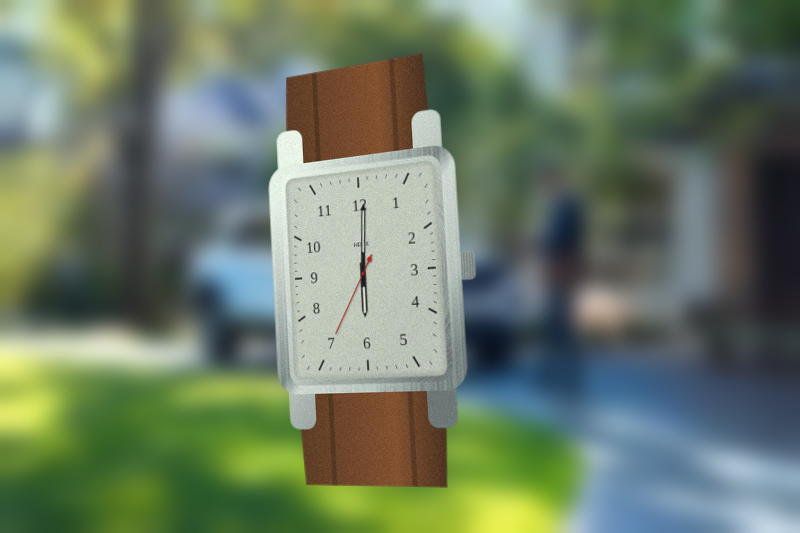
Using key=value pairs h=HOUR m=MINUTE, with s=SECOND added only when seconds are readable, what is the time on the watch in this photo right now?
h=6 m=0 s=35
